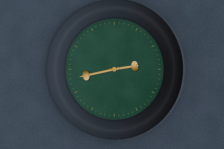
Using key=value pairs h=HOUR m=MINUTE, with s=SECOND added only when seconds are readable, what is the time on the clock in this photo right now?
h=2 m=43
